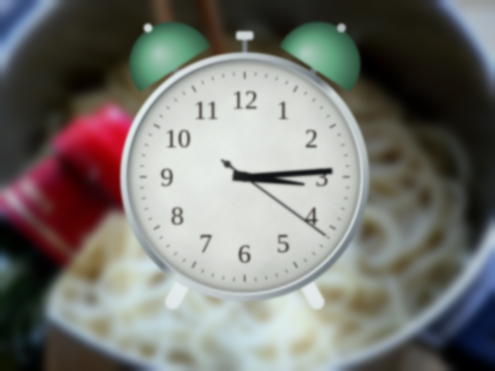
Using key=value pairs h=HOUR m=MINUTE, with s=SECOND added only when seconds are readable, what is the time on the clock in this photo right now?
h=3 m=14 s=21
